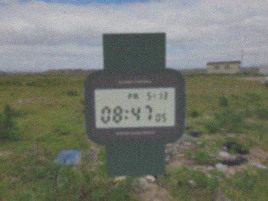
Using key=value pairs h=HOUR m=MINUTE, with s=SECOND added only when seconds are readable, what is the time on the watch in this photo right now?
h=8 m=47
